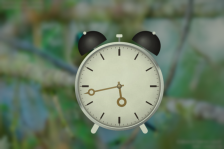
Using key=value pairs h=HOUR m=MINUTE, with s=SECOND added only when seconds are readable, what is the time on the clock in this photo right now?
h=5 m=43
